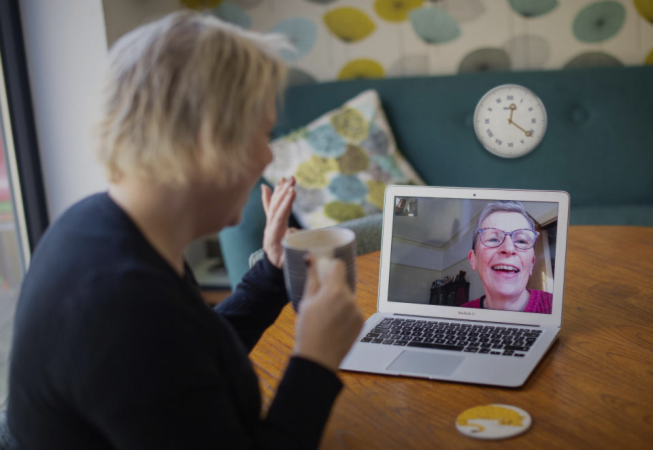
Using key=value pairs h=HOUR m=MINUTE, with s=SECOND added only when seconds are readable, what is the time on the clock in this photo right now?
h=12 m=21
